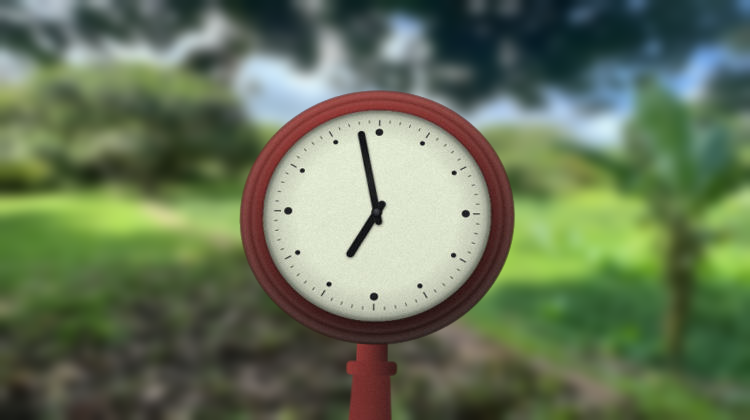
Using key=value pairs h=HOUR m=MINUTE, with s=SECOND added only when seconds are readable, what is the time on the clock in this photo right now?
h=6 m=58
